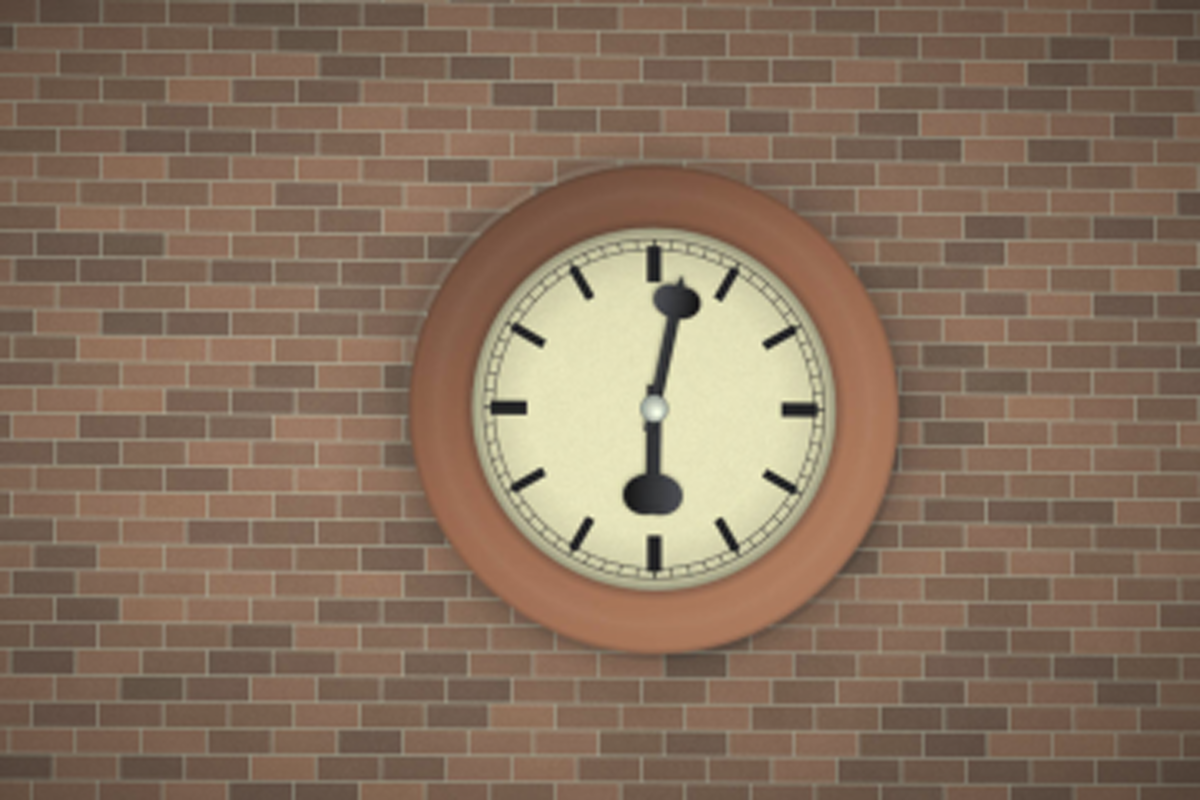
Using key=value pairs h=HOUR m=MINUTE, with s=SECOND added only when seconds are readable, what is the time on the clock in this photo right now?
h=6 m=2
